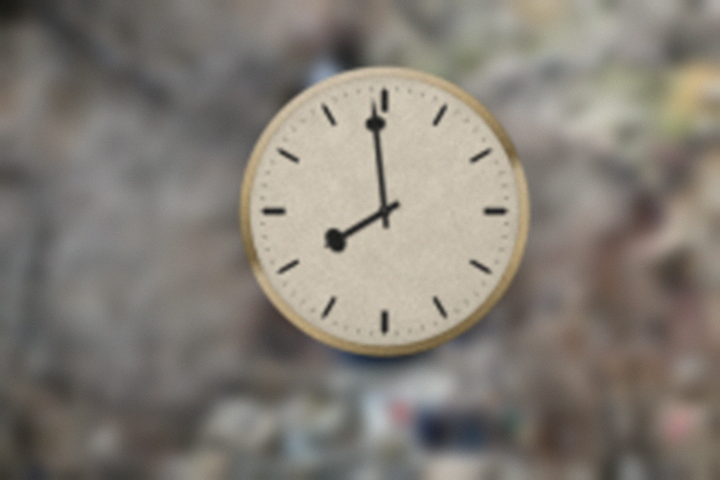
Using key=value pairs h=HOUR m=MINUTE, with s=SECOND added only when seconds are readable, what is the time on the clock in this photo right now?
h=7 m=59
